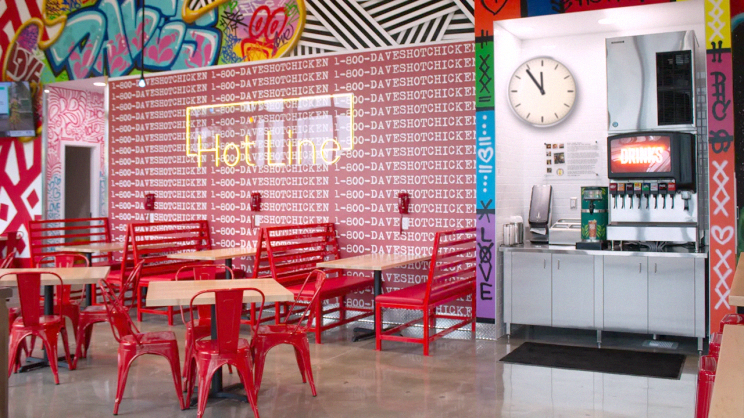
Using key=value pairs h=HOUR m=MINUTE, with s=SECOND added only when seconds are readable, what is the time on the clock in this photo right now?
h=11 m=54
